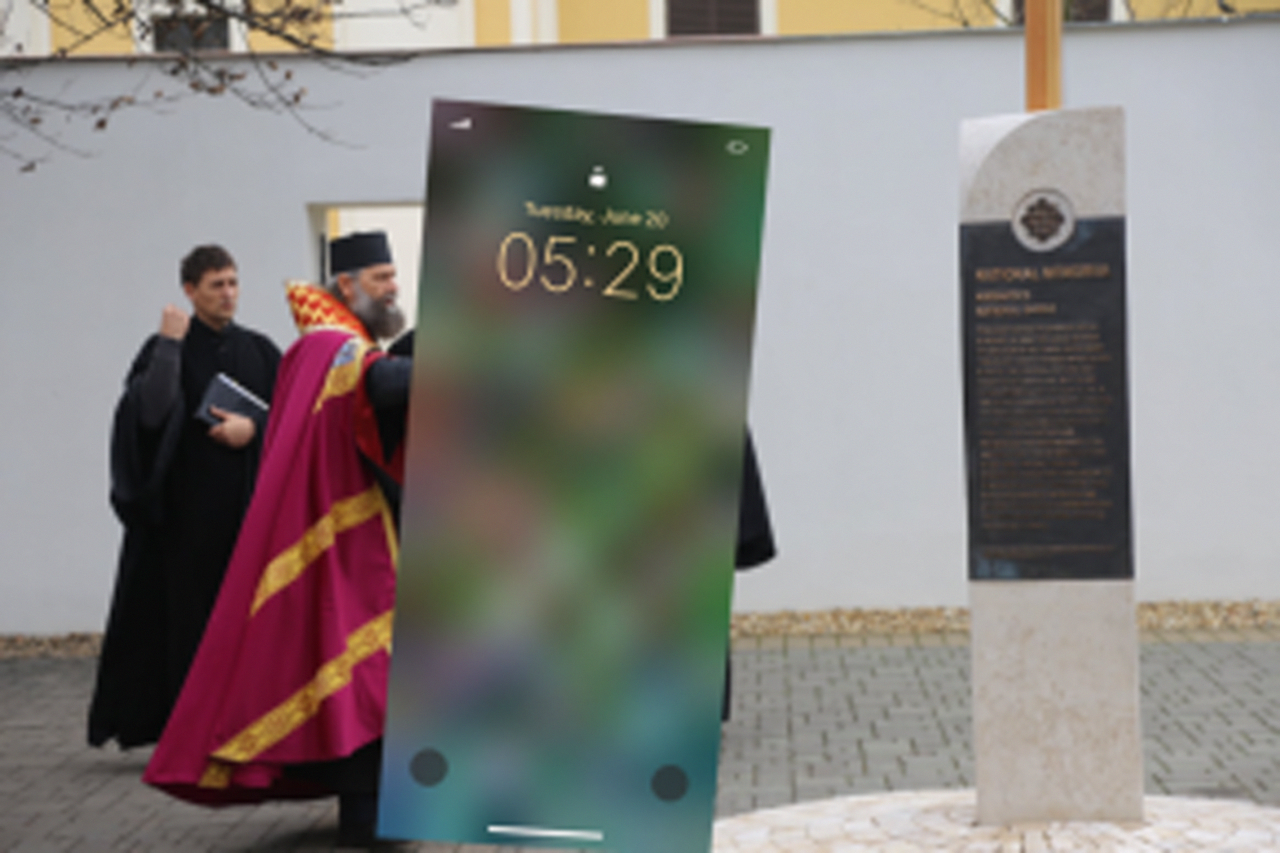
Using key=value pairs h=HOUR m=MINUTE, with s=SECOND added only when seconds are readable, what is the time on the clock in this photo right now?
h=5 m=29
